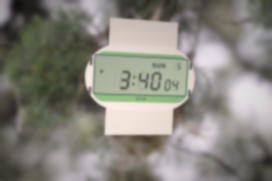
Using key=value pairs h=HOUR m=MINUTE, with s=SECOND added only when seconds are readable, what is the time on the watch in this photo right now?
h=3 m=40 s=4
